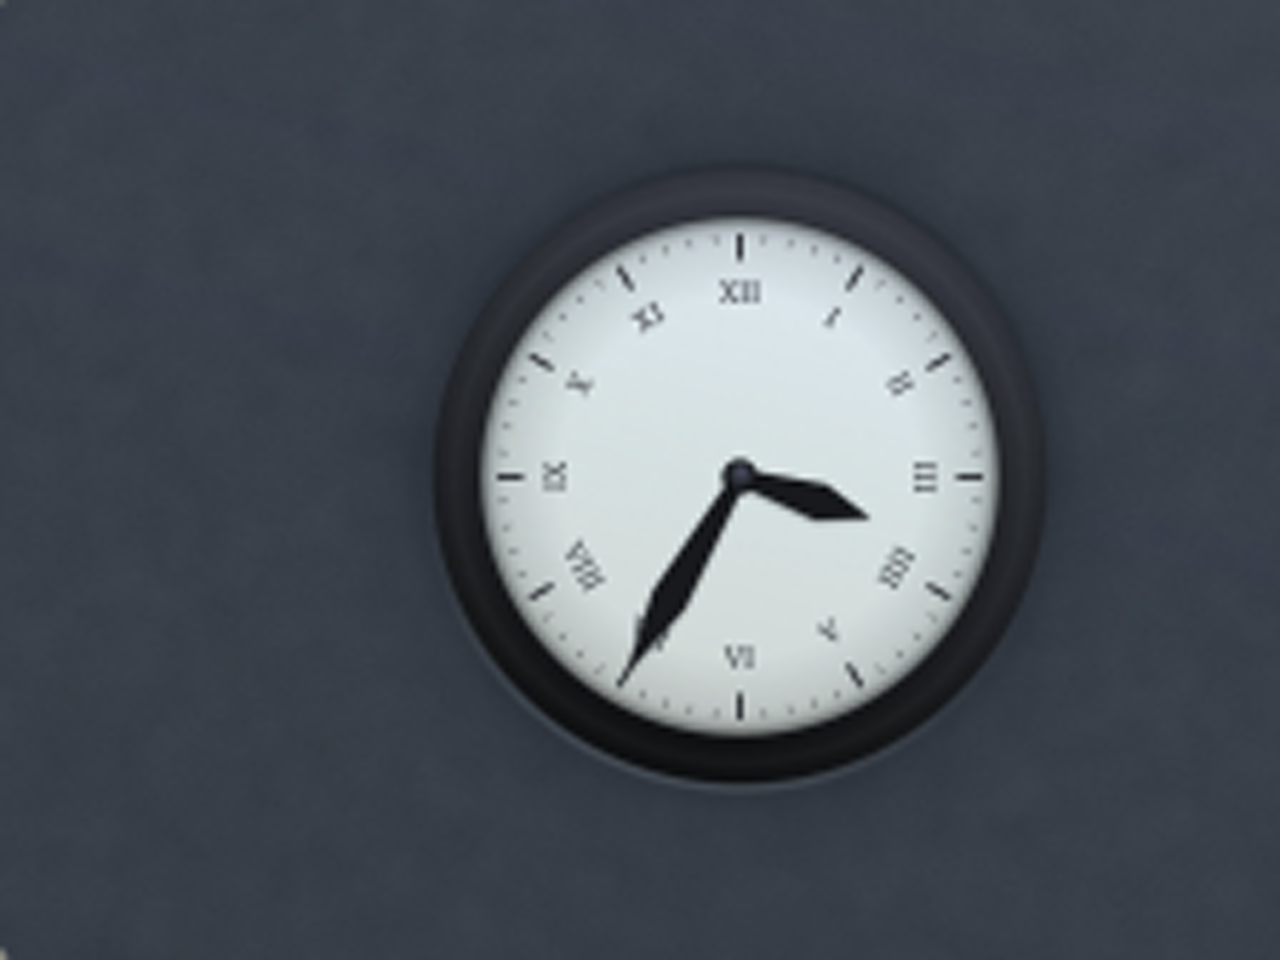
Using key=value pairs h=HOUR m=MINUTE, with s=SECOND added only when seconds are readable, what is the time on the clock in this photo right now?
h=3 m=35
